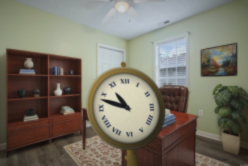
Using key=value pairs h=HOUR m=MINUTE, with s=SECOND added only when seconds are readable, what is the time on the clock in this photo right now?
h=10 m=48
